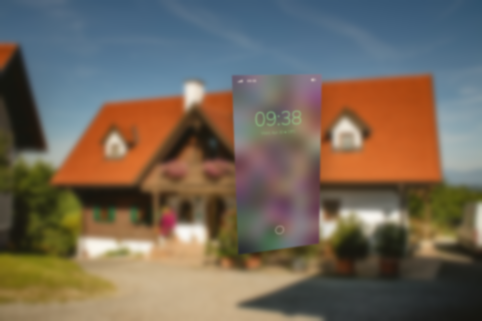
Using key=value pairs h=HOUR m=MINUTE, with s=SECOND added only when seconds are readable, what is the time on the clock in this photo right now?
h=9 m=38
